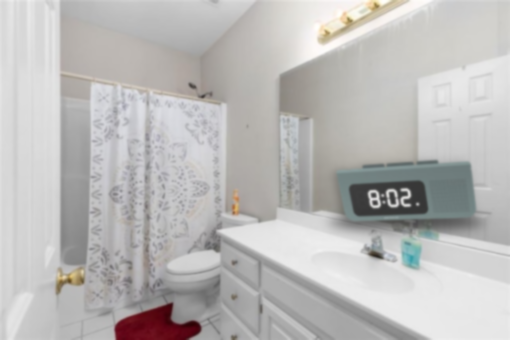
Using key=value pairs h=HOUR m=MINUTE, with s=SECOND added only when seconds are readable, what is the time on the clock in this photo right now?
h=8 m=2
